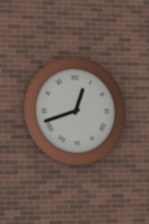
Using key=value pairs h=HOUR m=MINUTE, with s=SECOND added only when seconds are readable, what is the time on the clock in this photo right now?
h=12 m=42
